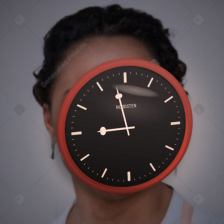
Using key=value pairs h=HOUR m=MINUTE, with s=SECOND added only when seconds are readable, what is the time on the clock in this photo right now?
h=8 m=58
